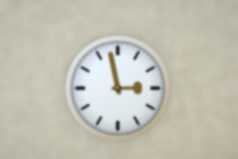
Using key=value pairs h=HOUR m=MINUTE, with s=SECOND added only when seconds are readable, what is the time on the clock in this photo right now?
h=2 m=58
